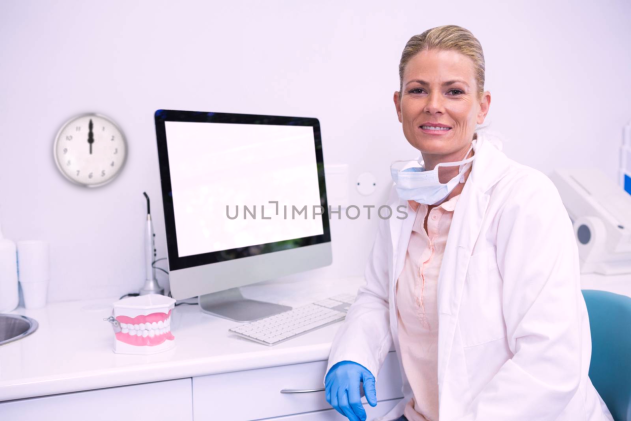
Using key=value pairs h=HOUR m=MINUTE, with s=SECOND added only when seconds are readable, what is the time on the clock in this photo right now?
h=12 m=0
